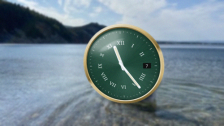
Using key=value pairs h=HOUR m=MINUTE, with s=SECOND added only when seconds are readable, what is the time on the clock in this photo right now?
h=11 m=24
